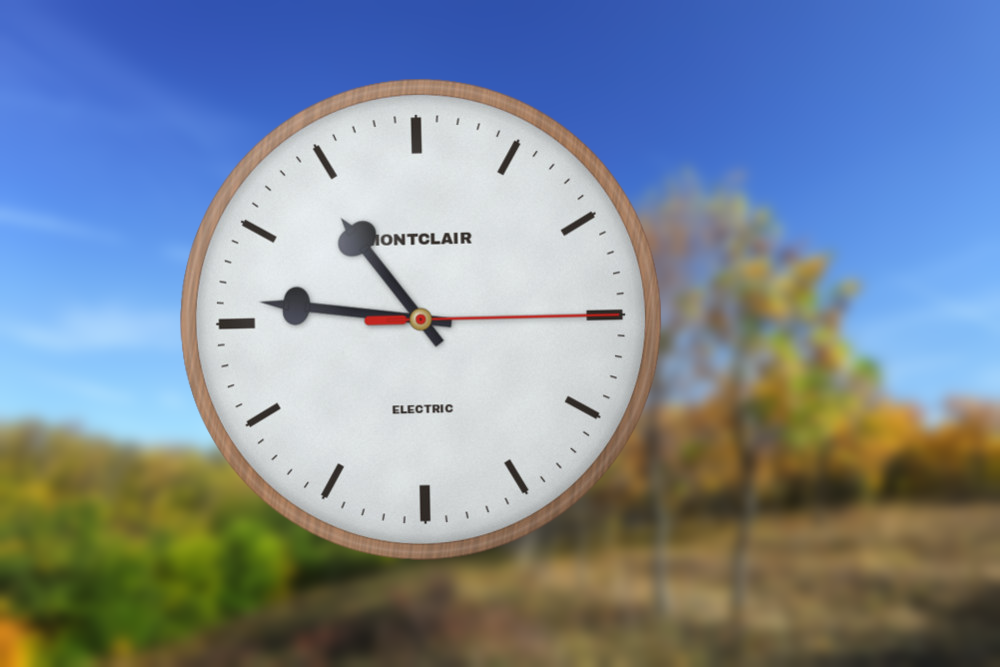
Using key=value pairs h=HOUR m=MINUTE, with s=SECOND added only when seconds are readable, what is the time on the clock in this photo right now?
h=10 m=46 s=15
